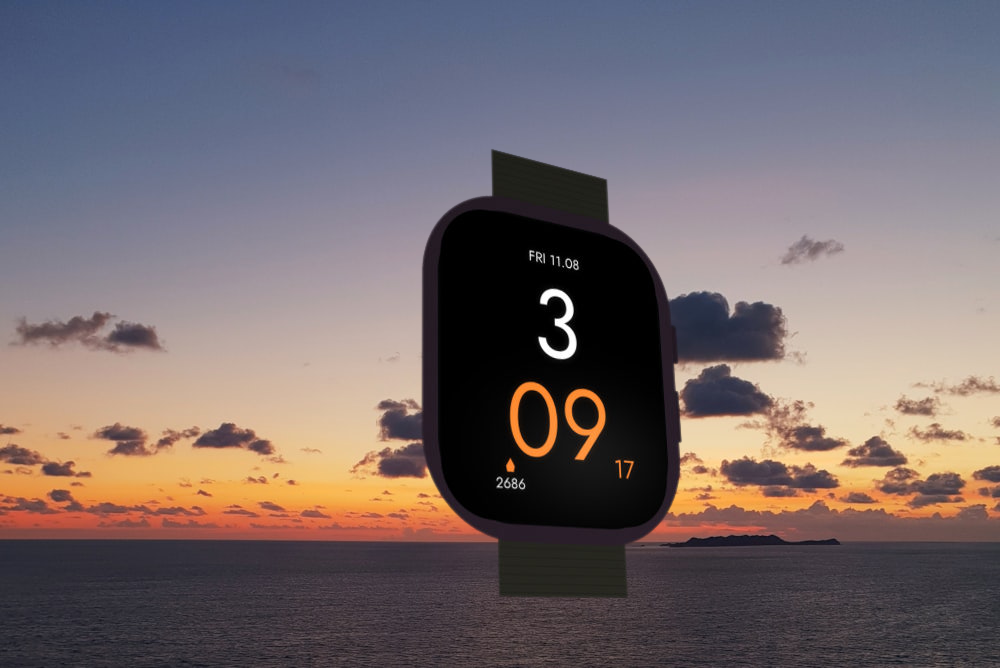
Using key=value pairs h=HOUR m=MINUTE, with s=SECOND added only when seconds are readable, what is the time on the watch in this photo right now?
h=3 m=9 s=17
